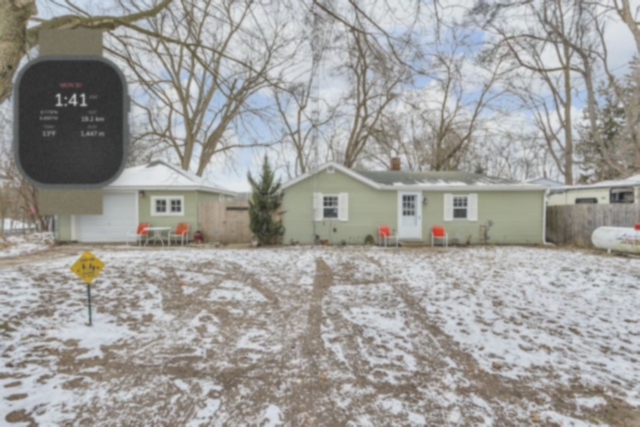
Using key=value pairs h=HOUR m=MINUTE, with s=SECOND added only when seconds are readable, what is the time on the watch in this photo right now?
h=1 m=41
